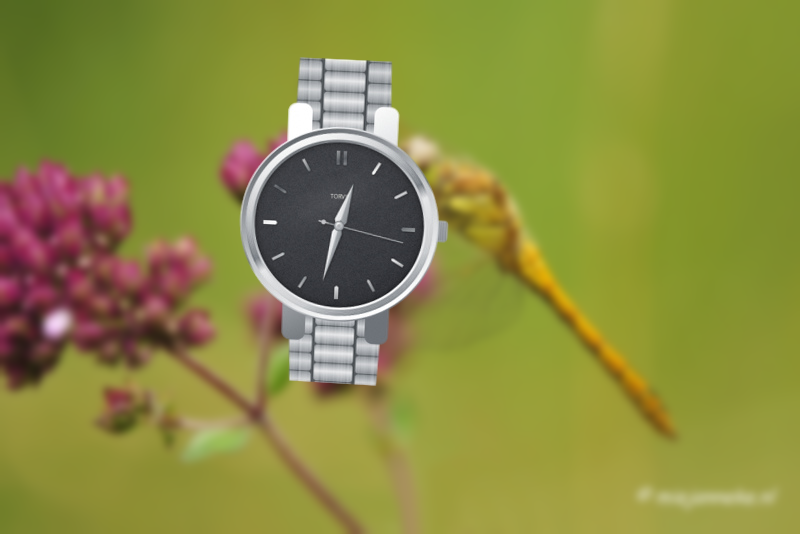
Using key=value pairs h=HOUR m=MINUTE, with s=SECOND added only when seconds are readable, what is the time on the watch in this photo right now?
h=12 m=32 s=17
